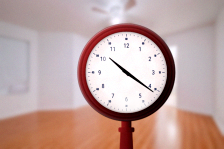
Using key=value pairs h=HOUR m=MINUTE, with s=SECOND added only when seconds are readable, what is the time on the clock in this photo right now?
h=10 m=21
